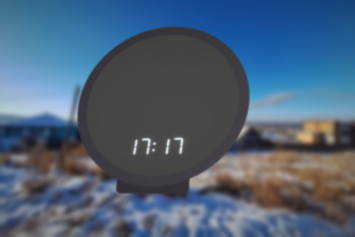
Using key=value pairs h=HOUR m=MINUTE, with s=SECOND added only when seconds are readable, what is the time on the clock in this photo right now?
h=17 m=17
